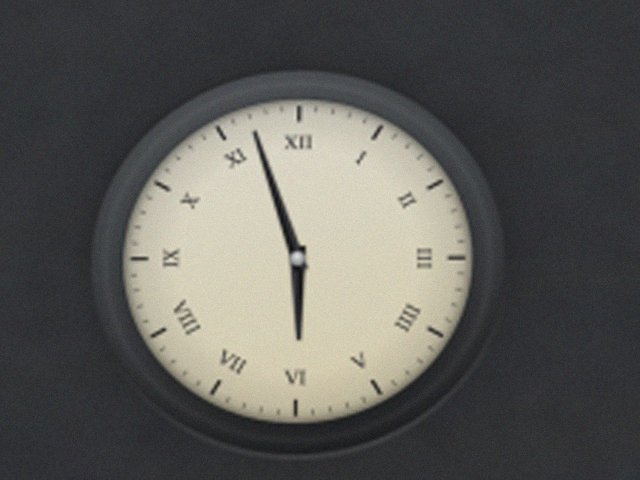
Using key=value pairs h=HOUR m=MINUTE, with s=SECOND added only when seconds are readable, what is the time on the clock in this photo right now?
h=5 m=57
